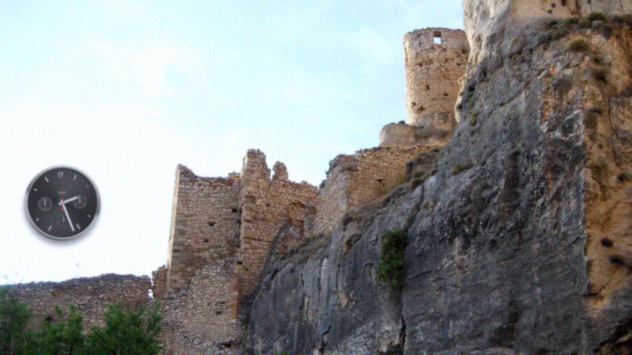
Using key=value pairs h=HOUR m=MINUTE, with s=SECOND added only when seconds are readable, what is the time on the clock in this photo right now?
h=2 m=27
